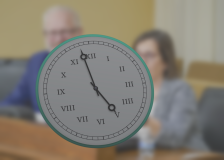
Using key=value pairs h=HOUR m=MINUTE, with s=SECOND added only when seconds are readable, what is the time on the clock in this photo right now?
h=4 m=58
